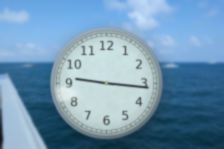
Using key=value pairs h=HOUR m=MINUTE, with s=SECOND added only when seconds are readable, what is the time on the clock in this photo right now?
h=9 m=16
